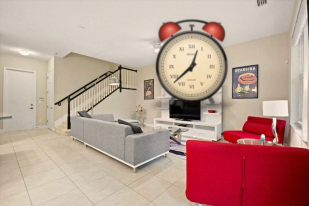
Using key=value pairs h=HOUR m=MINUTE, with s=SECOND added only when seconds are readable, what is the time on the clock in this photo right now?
h=12 m=38
